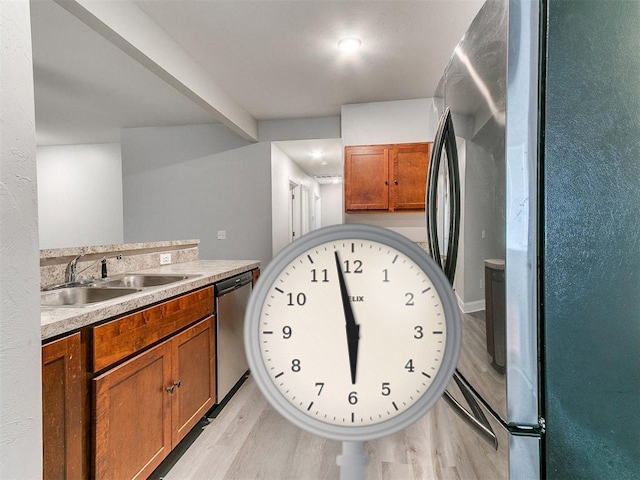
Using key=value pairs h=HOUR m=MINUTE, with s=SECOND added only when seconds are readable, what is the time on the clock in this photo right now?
h=5 m=58
